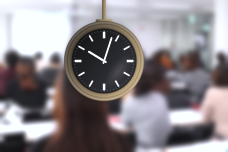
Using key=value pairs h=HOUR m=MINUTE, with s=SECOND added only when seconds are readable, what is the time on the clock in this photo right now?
h=10 m=3
